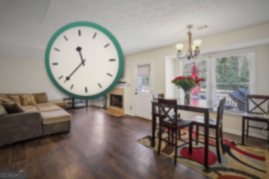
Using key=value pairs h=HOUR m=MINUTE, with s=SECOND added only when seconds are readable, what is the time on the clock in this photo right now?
h=11 m=38
